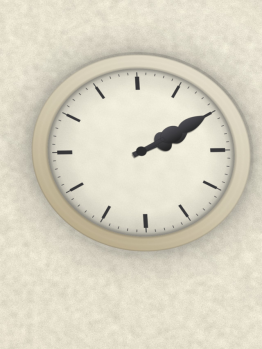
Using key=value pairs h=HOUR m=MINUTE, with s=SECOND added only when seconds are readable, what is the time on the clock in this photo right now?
h=2 m=10
